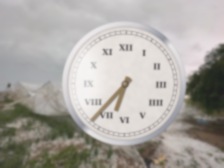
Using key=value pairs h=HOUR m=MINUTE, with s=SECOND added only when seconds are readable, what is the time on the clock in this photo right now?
h=6 m=37
